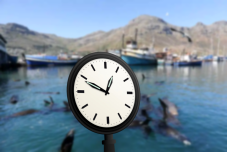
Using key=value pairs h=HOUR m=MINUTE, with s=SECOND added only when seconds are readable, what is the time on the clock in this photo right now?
h=12 m=49
